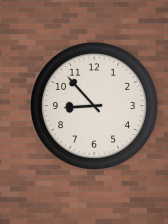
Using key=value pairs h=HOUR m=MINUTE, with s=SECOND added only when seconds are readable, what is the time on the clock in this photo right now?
h=8 m=53
